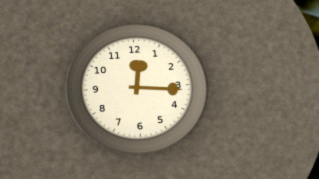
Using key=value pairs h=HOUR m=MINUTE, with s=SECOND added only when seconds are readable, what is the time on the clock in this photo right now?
h=12 m=16
